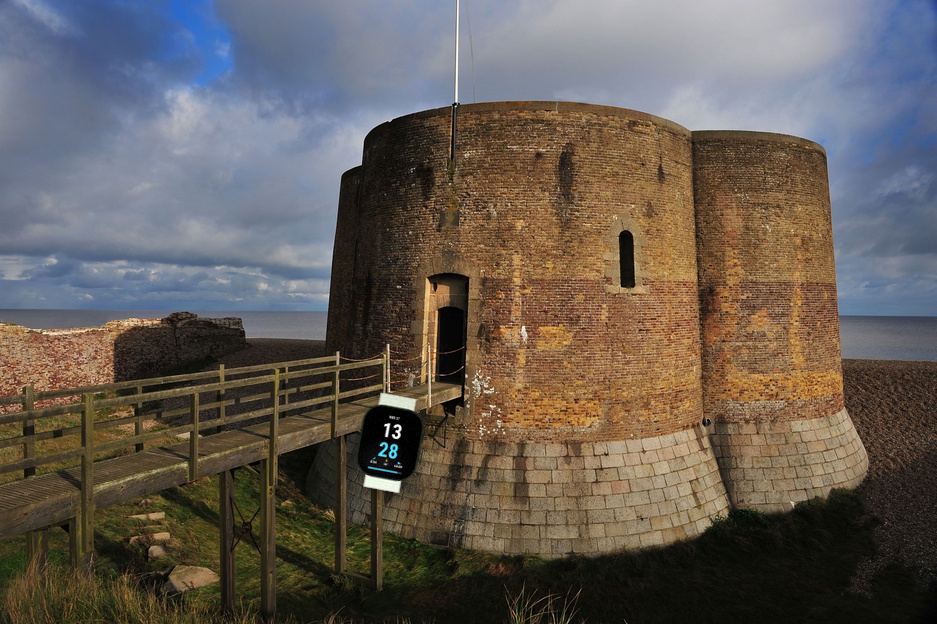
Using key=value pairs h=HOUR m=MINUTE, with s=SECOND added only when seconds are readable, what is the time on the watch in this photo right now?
h=13 m=28
